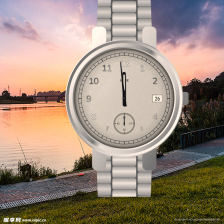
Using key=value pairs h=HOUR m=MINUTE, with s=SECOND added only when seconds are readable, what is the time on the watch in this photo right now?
h=11 m=59
